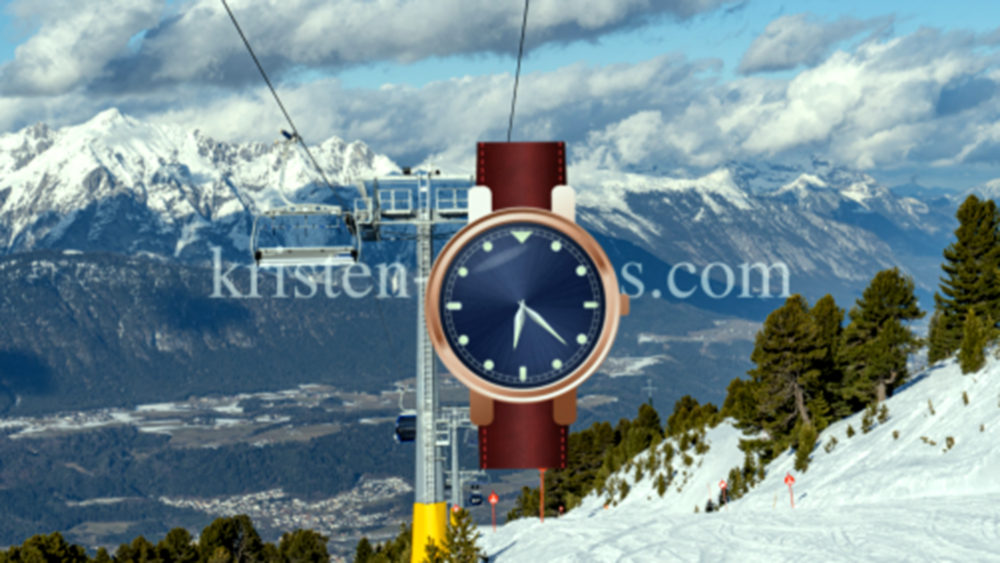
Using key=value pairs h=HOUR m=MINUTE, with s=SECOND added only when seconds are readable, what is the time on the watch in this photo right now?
h=6 m=22
